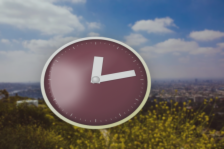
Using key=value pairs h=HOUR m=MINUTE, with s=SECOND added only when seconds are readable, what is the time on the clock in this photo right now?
h=12 m=13
